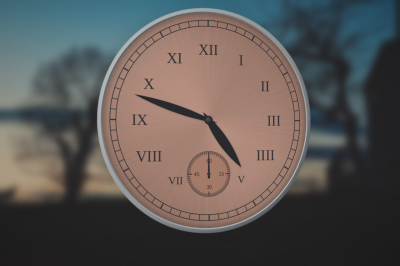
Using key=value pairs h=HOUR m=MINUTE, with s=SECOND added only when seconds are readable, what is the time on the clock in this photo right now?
h=4 m=48
